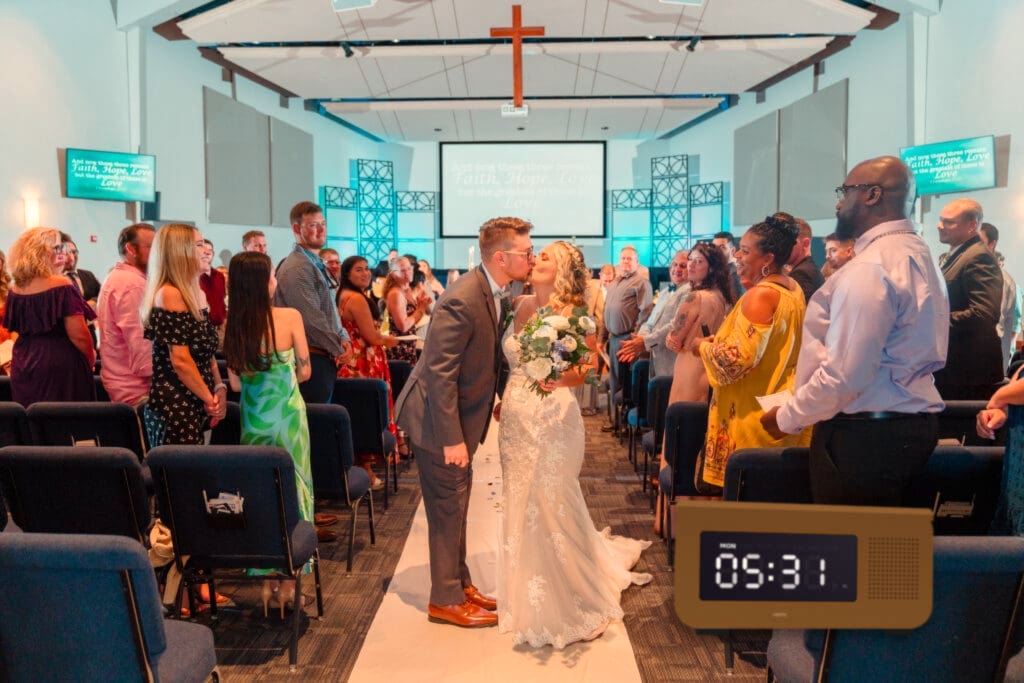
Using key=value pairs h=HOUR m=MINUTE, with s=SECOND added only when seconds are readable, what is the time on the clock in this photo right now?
h=5 m=31
